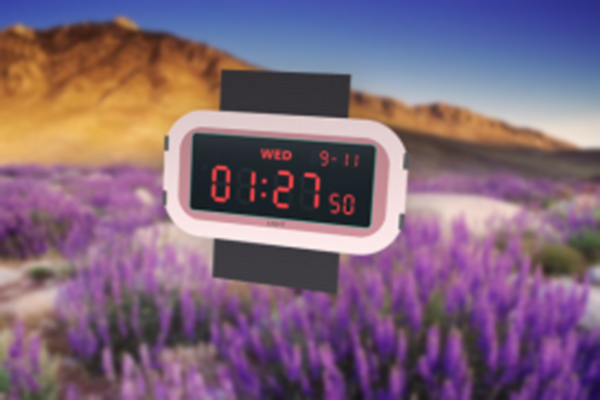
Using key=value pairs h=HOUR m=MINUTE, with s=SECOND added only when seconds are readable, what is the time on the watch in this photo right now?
h=1 m=27 s=50
